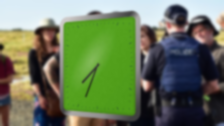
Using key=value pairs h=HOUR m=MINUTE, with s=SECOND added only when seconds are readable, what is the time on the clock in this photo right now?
h=7 m=34
